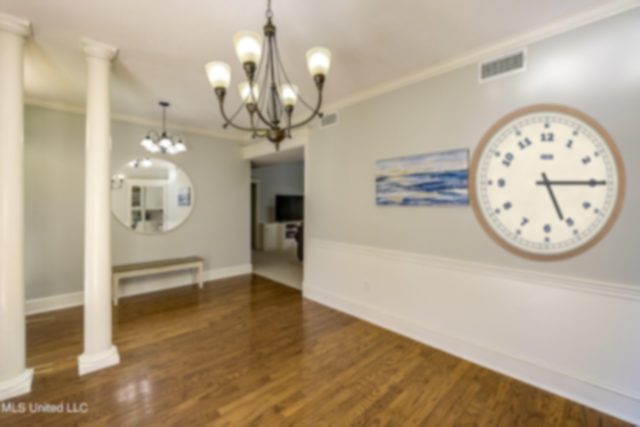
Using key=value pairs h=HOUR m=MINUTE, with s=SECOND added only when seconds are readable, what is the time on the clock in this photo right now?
h=5 m=15
